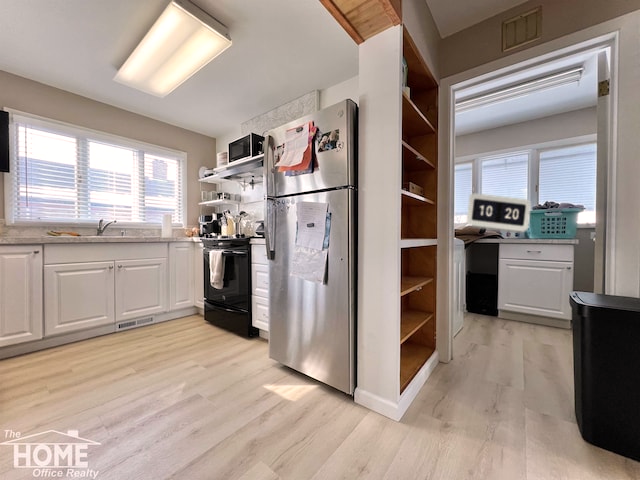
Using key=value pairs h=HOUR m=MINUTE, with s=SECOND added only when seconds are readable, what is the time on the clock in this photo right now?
h=10 m=20
